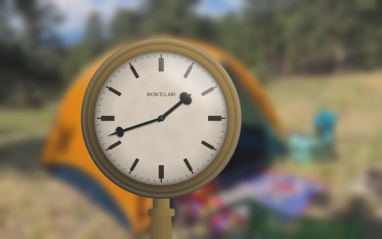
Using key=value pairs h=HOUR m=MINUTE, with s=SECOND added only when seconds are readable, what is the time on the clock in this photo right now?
h=1 m=42
